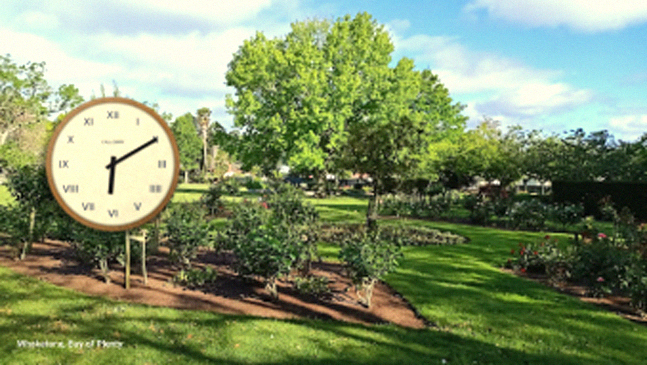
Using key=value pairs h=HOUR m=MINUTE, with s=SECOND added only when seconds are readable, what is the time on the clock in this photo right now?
h=6 m=10
